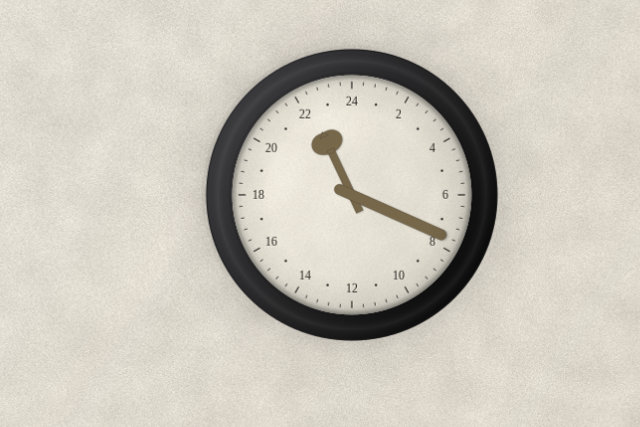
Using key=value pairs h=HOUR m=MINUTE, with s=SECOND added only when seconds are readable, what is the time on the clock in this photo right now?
h=22 m=19
